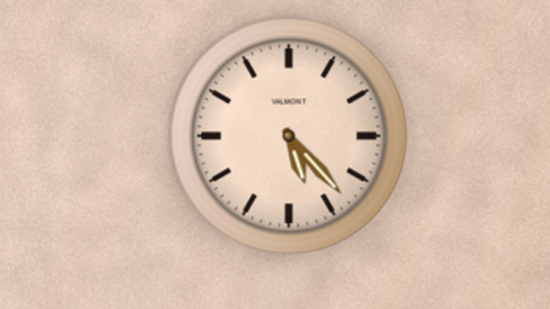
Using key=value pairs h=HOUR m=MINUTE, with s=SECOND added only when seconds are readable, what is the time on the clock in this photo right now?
h=5 m=23
